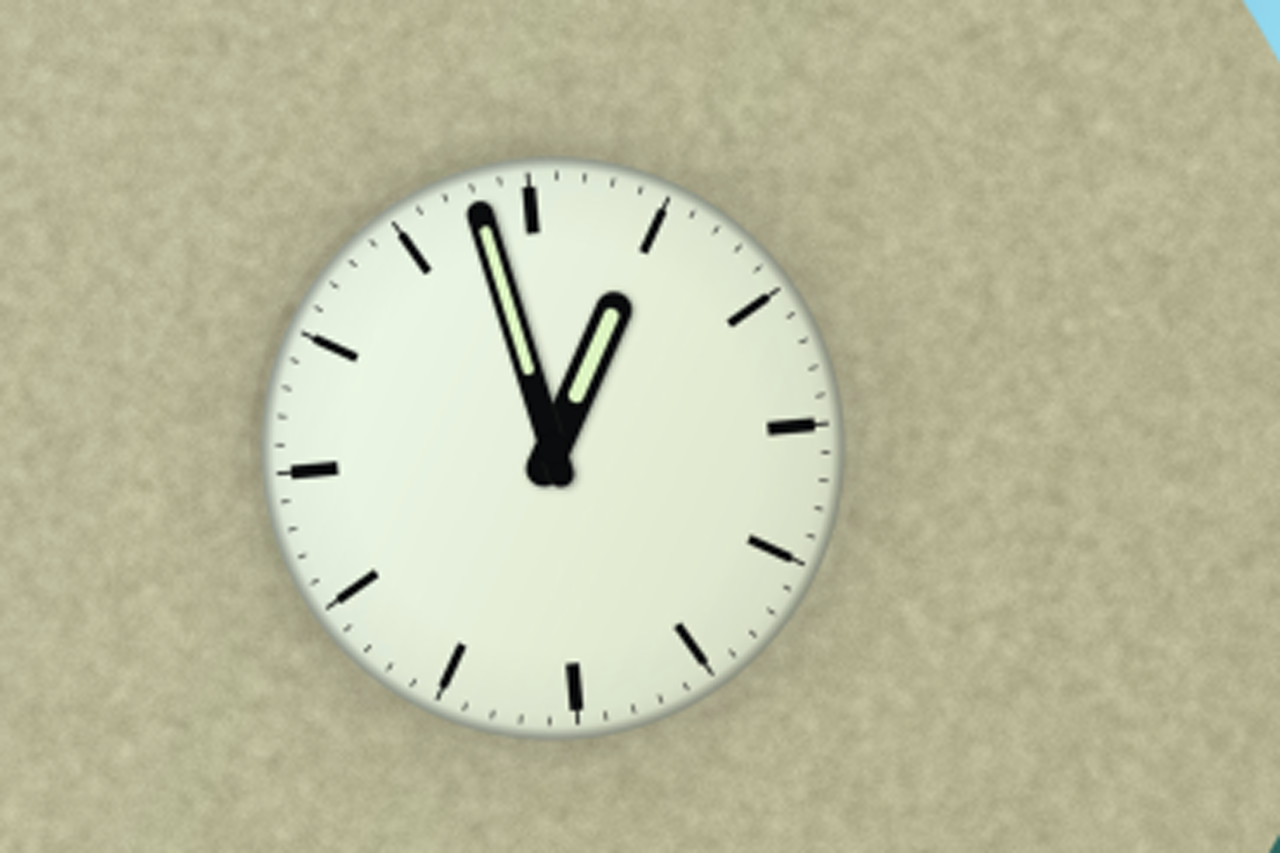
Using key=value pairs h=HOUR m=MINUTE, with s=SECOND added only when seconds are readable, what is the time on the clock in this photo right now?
h=12 m=58
